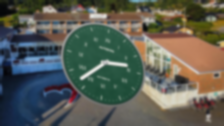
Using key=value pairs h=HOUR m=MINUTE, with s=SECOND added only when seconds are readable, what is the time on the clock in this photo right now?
h=2 m=37
